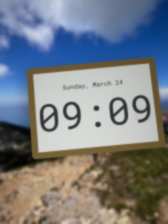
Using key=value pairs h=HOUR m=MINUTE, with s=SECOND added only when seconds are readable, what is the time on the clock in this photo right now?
h=9 m=9
